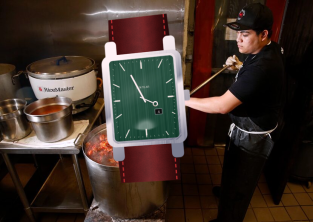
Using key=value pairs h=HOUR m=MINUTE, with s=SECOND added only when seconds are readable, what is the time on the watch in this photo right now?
h=3 m=56
